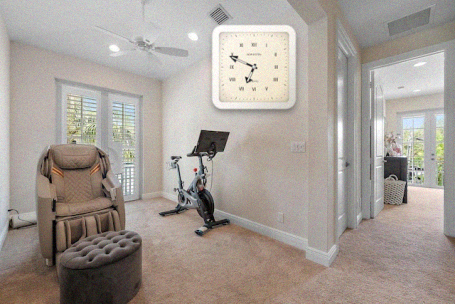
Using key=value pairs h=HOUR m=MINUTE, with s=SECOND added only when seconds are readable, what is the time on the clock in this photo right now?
h=6 m=49
